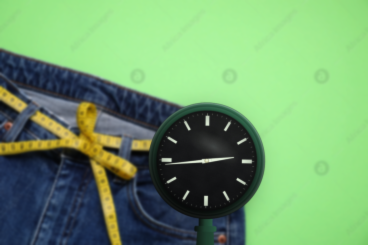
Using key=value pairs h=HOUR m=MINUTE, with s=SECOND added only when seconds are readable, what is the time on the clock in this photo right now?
h=2 m=44
